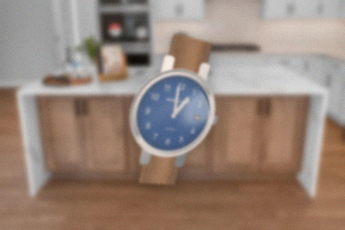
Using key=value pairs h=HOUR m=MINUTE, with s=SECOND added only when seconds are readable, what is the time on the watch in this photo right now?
h=12 m=59
